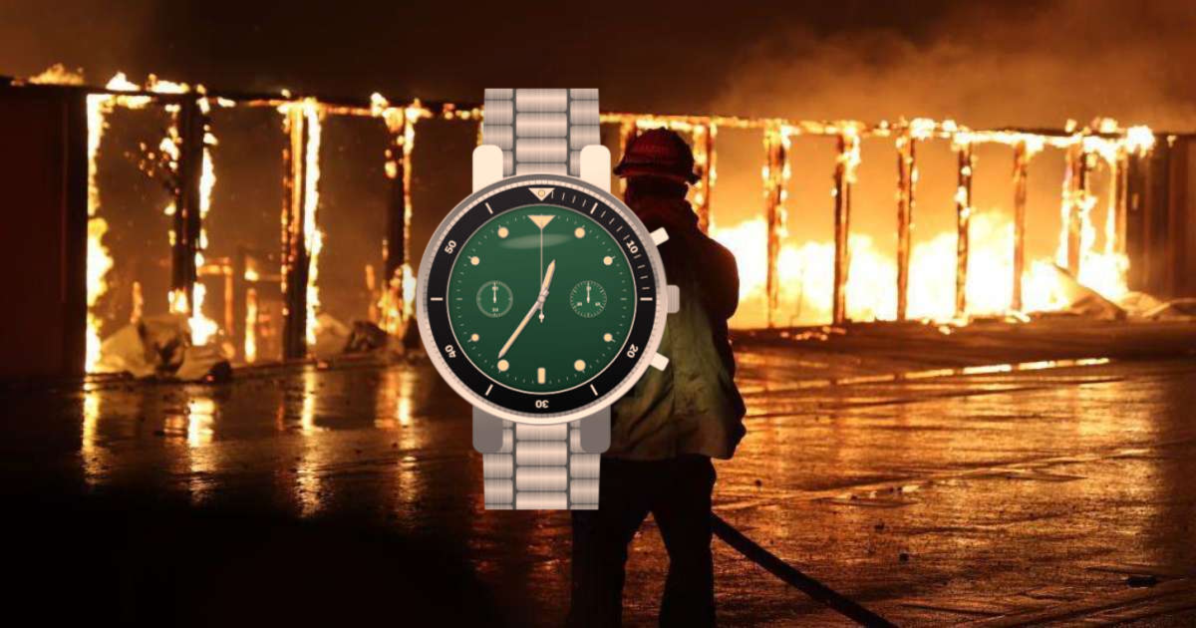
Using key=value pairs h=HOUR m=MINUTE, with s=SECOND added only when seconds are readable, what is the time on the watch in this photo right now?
h=12 m=36
